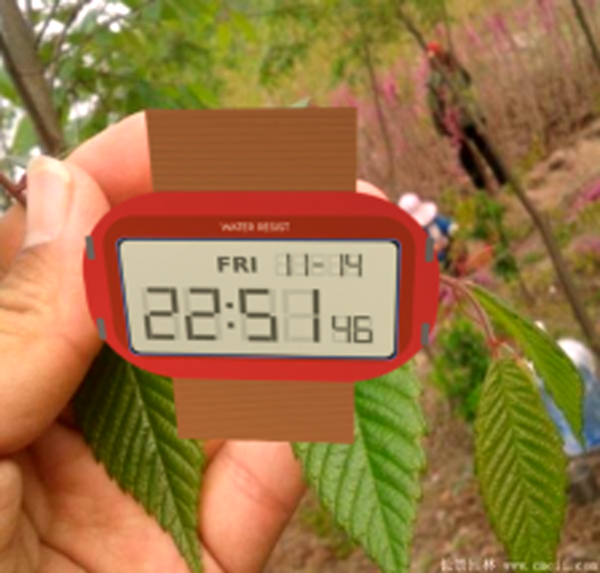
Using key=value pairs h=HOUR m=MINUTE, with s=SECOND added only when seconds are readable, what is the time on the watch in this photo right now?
h=22 m=51 s=46
